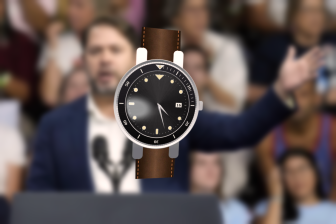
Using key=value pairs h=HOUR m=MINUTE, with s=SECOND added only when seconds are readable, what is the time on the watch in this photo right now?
h=4 m=27
